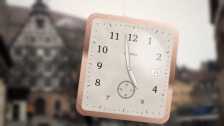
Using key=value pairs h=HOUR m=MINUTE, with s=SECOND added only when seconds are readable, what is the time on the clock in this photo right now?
h=4 m=58
